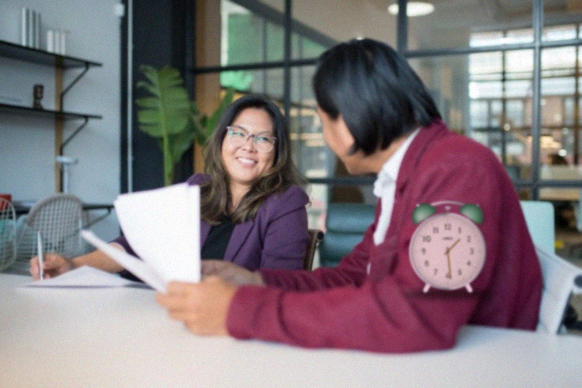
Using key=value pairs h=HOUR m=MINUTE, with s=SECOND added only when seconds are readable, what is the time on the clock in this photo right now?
h=1 m=29
